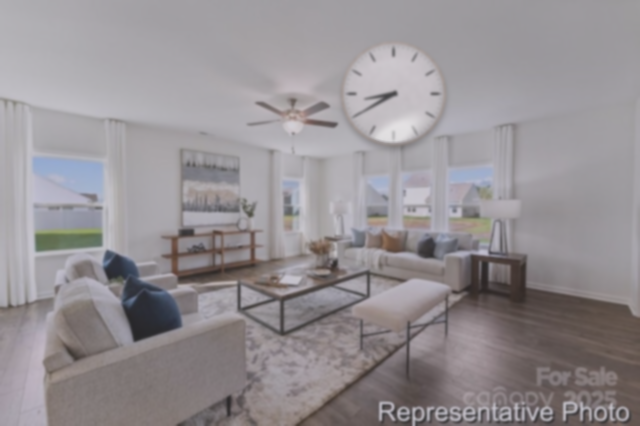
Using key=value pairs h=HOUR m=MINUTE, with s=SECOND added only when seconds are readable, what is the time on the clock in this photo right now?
h=8 m=40
